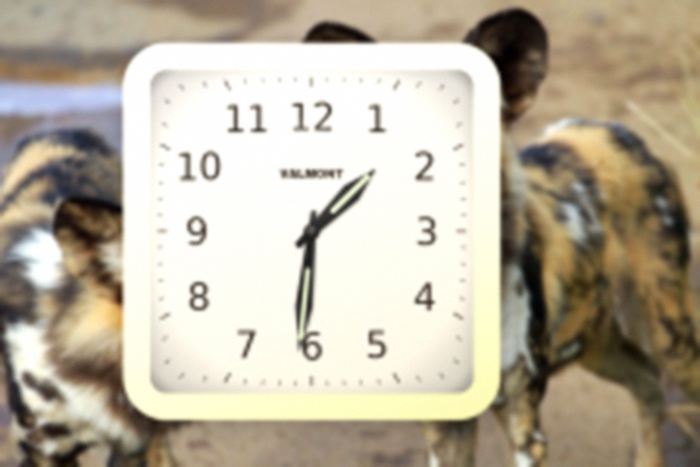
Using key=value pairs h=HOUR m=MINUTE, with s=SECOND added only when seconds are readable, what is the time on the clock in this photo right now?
h=1 m=31
